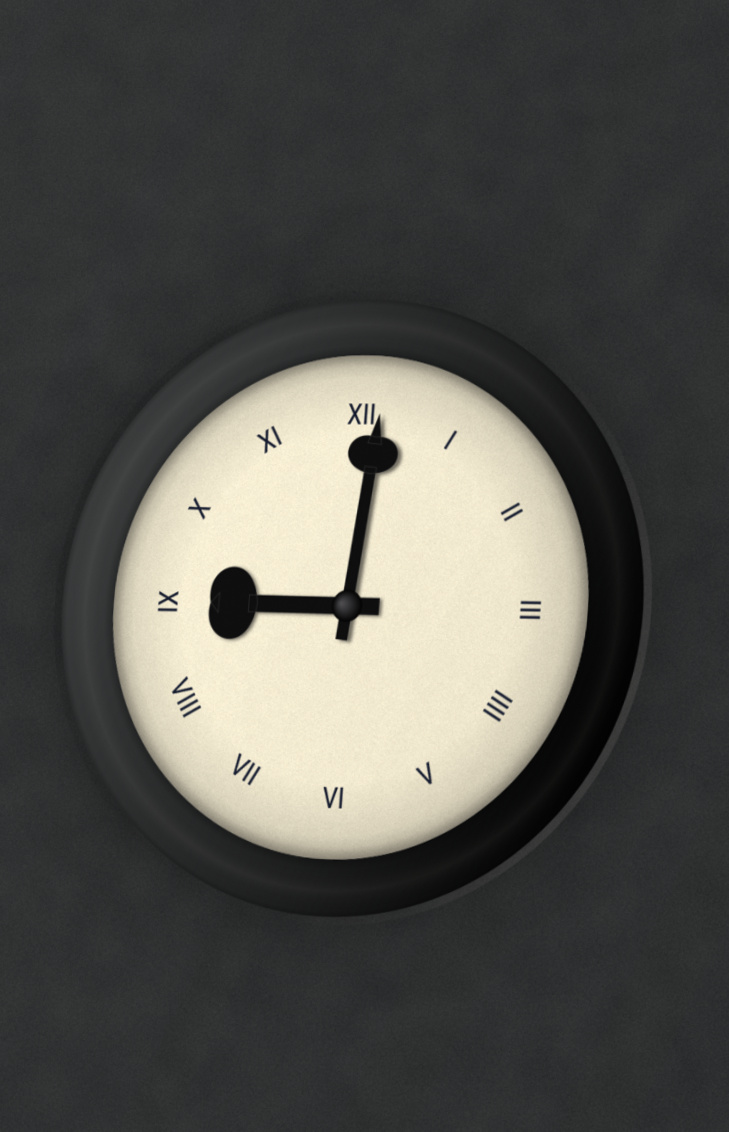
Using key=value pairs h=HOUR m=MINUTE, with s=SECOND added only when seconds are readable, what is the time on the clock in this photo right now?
h=9 m=1
